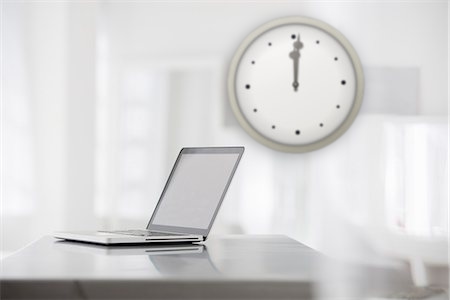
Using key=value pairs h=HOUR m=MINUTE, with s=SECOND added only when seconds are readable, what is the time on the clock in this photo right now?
h=12 m=1
